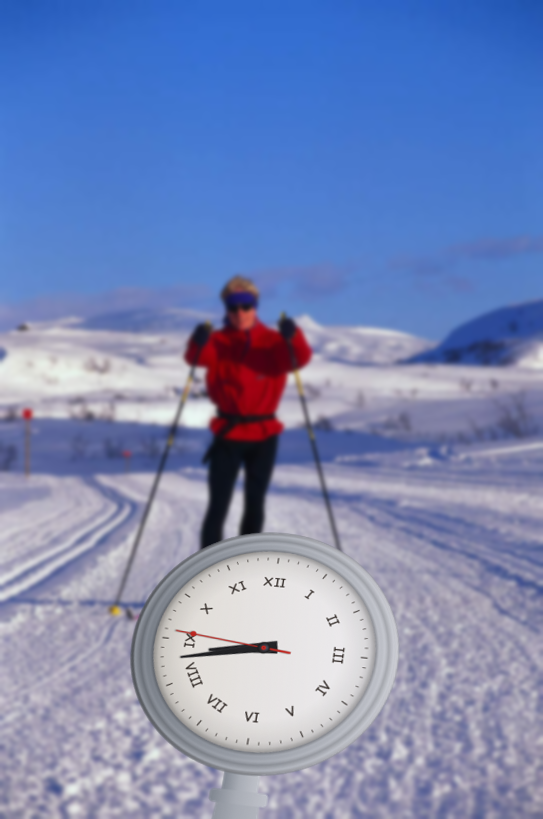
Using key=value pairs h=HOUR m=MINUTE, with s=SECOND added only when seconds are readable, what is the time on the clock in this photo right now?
h=8 m=42 s=46
